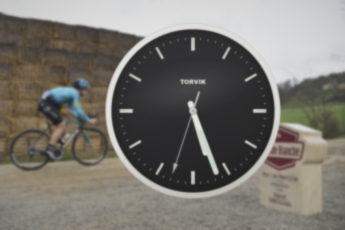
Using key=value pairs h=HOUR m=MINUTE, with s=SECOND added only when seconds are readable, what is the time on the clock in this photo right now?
h=5 m=26 s=33
